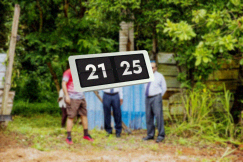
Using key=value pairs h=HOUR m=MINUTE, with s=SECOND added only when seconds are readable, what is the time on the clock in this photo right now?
h=21 m=25
